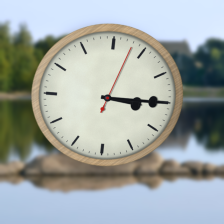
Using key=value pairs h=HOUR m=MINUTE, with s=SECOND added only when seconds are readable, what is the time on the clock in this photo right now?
h=3 m=15 s=3
